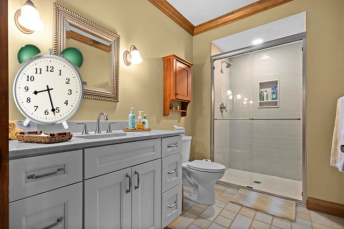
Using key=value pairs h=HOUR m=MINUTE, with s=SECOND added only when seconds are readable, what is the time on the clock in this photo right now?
h=8 m=27
